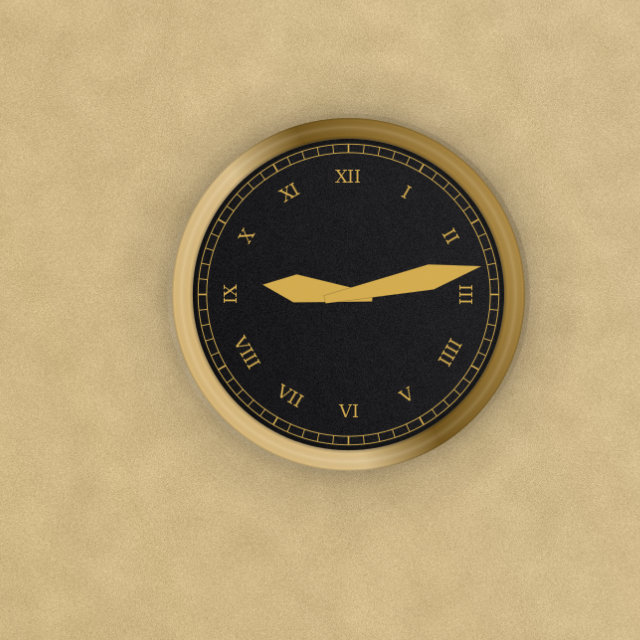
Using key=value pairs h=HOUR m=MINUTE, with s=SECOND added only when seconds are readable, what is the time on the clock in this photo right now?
h=9 m=13
